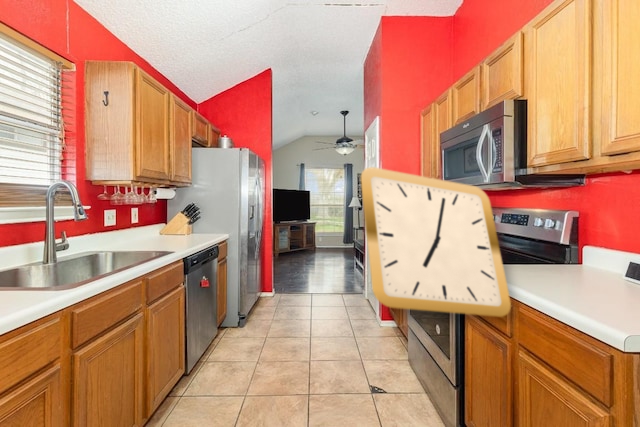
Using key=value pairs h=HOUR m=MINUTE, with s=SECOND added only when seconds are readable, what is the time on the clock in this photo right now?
h=7 m=3
